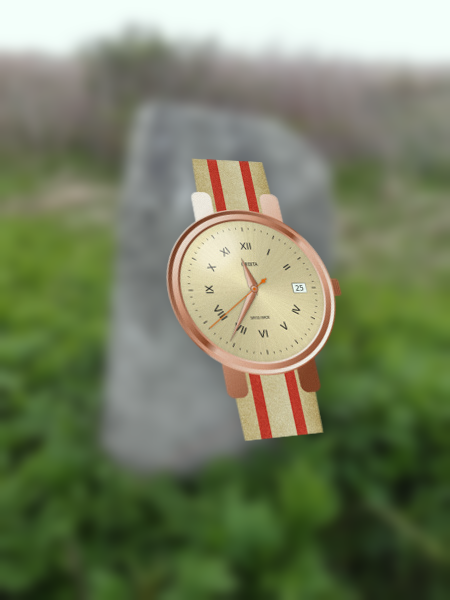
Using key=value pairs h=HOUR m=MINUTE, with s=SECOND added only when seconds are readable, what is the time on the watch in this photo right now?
h=11 m=35 s=39
